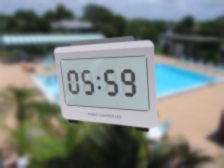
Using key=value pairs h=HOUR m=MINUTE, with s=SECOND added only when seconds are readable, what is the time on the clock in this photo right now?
h=5 m=59
